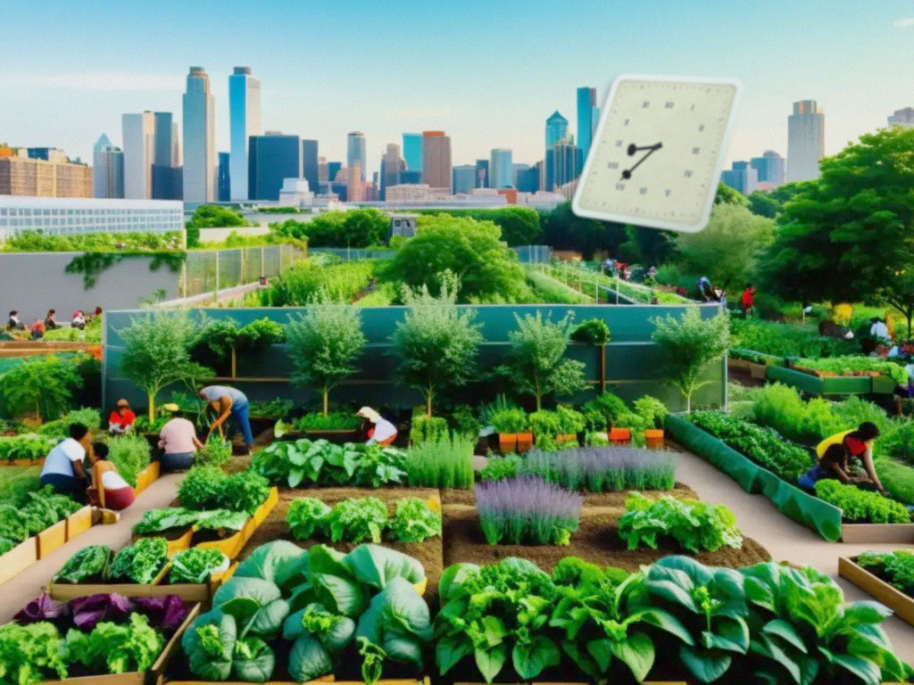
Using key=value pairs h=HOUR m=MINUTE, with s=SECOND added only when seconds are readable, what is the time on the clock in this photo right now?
h=8 m=36
